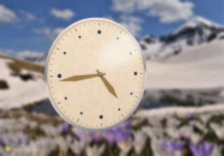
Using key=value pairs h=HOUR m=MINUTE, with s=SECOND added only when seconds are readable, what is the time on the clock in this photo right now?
h=4 m=44
